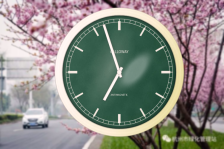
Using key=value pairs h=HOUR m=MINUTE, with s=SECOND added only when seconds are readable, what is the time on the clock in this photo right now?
h=6 m=57
